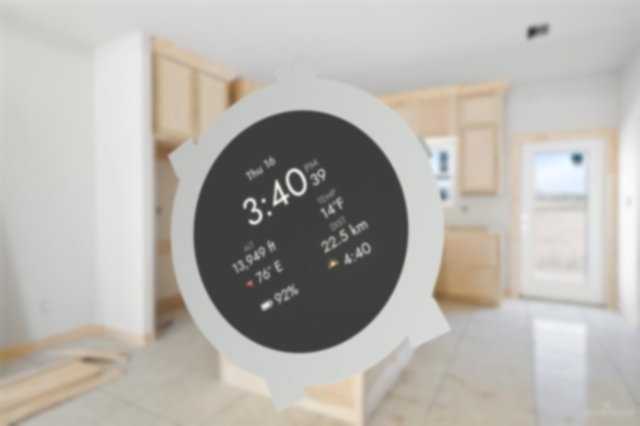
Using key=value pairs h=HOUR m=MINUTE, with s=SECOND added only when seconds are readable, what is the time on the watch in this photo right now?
h=3 m=40 s=39
